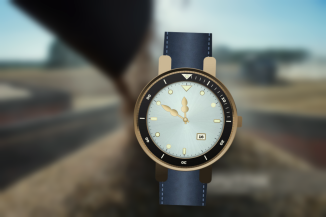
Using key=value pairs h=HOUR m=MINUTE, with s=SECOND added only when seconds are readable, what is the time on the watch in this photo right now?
h=11 m=50
